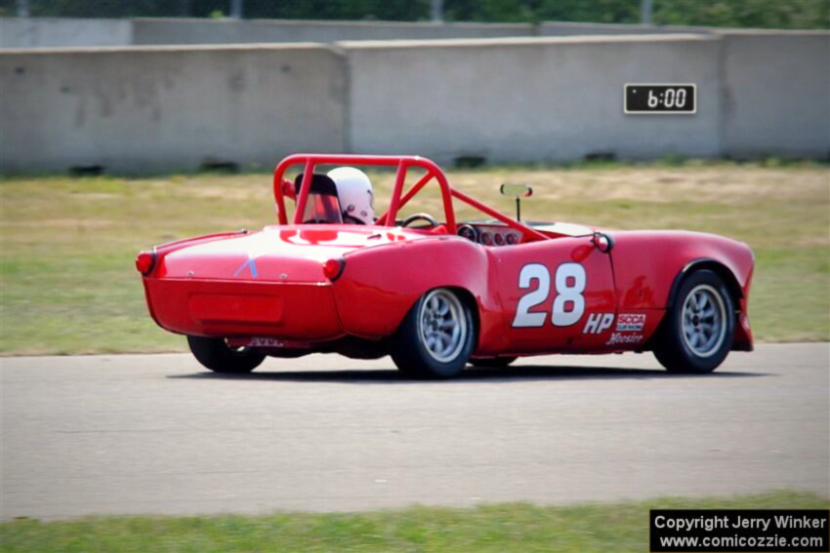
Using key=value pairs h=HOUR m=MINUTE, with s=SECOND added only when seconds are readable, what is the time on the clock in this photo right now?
h=6 m=0
